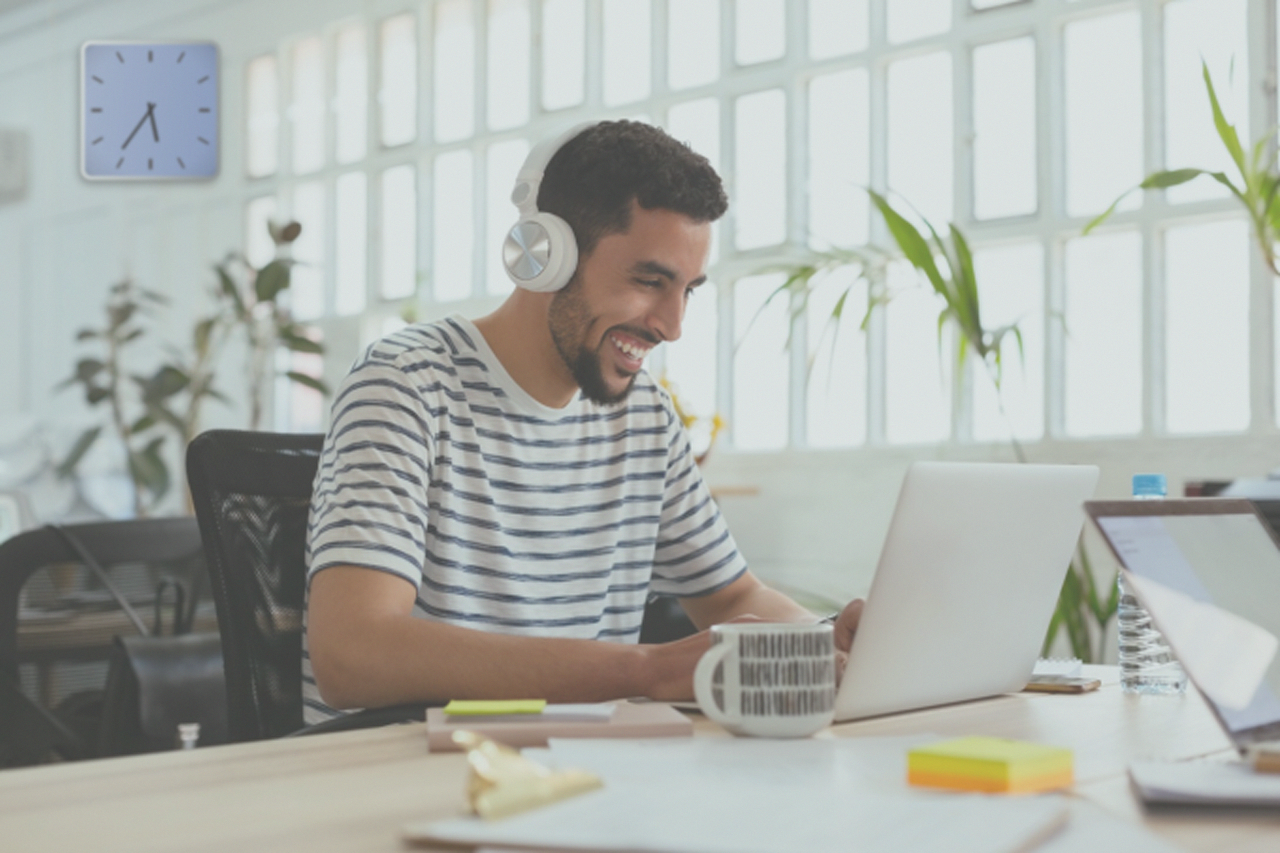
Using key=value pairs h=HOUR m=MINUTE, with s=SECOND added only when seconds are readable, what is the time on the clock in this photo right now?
h=5 m=36
